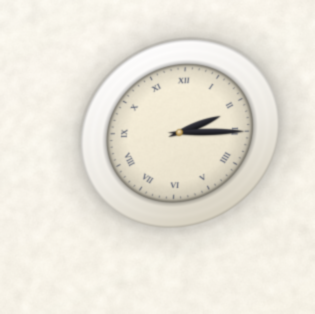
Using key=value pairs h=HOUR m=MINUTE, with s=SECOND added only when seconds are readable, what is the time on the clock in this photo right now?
h=2 m=15
